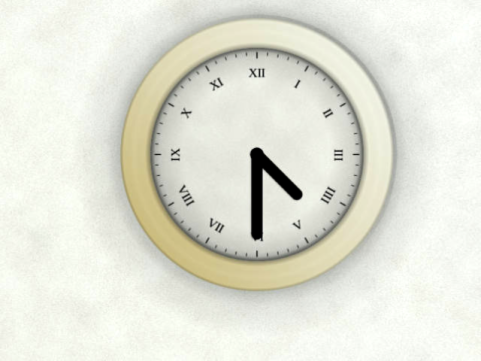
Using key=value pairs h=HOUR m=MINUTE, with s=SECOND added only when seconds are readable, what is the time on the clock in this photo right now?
h=4 m=30
